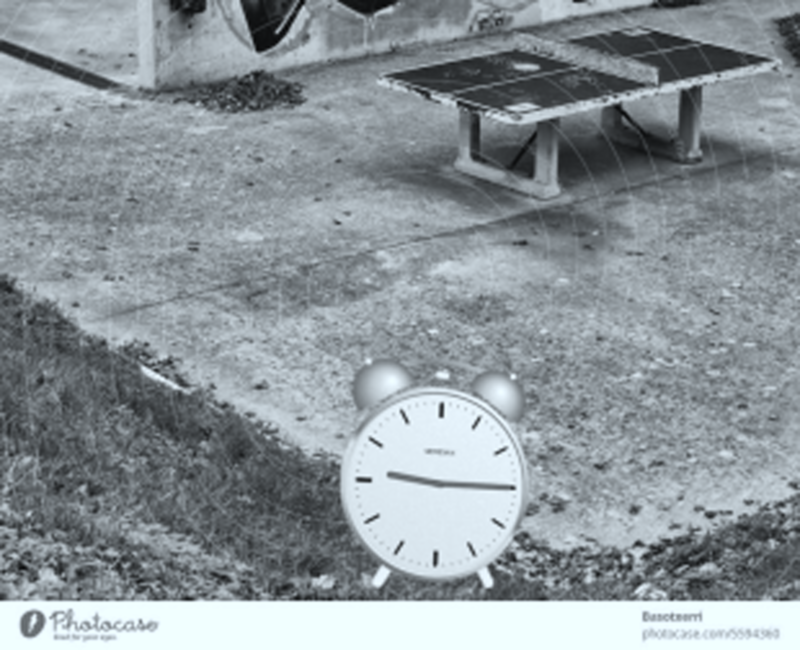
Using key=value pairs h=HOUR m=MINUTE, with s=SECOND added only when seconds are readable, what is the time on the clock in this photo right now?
h=9 m=15
